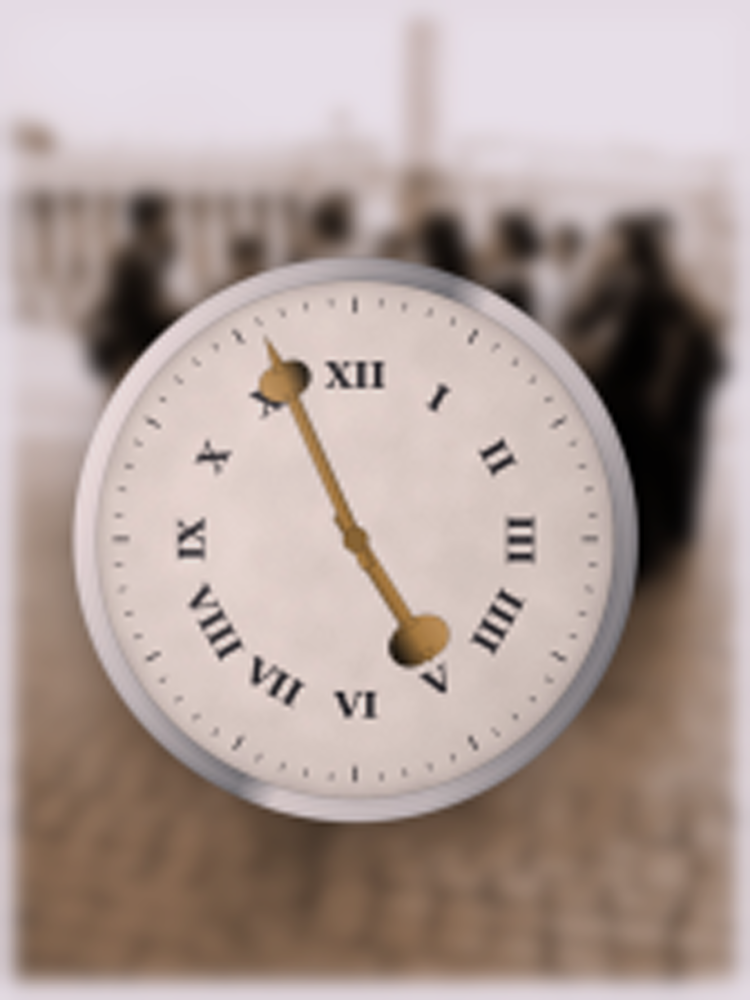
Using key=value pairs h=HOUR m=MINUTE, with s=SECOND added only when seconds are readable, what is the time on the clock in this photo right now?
h=4 m=56
